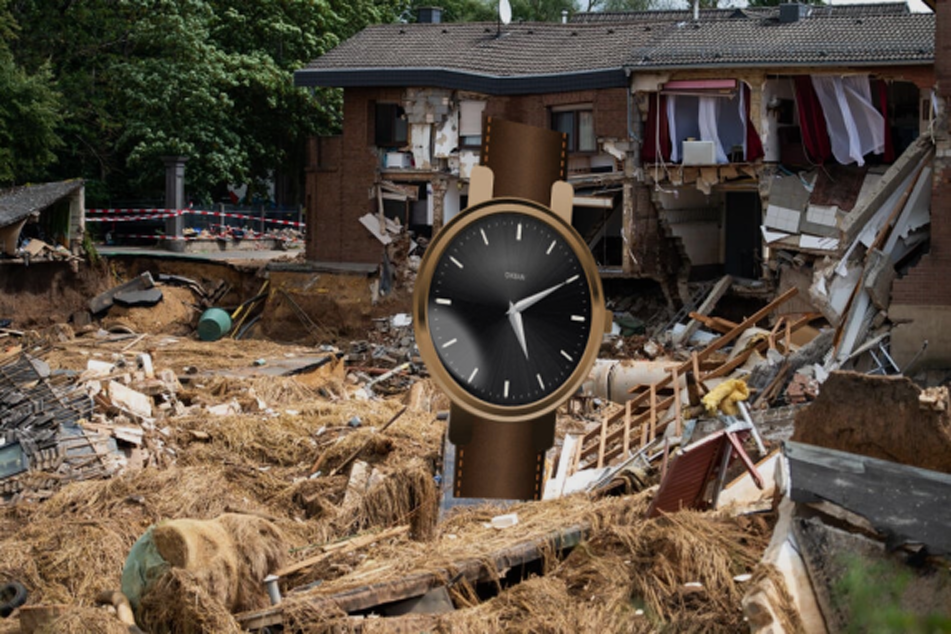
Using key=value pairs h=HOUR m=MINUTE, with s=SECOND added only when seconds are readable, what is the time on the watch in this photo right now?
h=5 m=10
